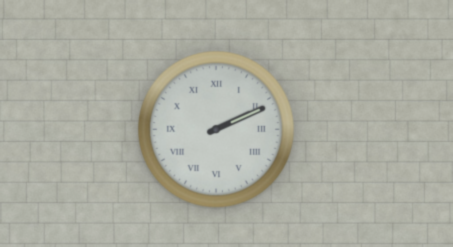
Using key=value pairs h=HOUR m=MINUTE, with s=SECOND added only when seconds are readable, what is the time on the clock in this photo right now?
h=2 m=11
